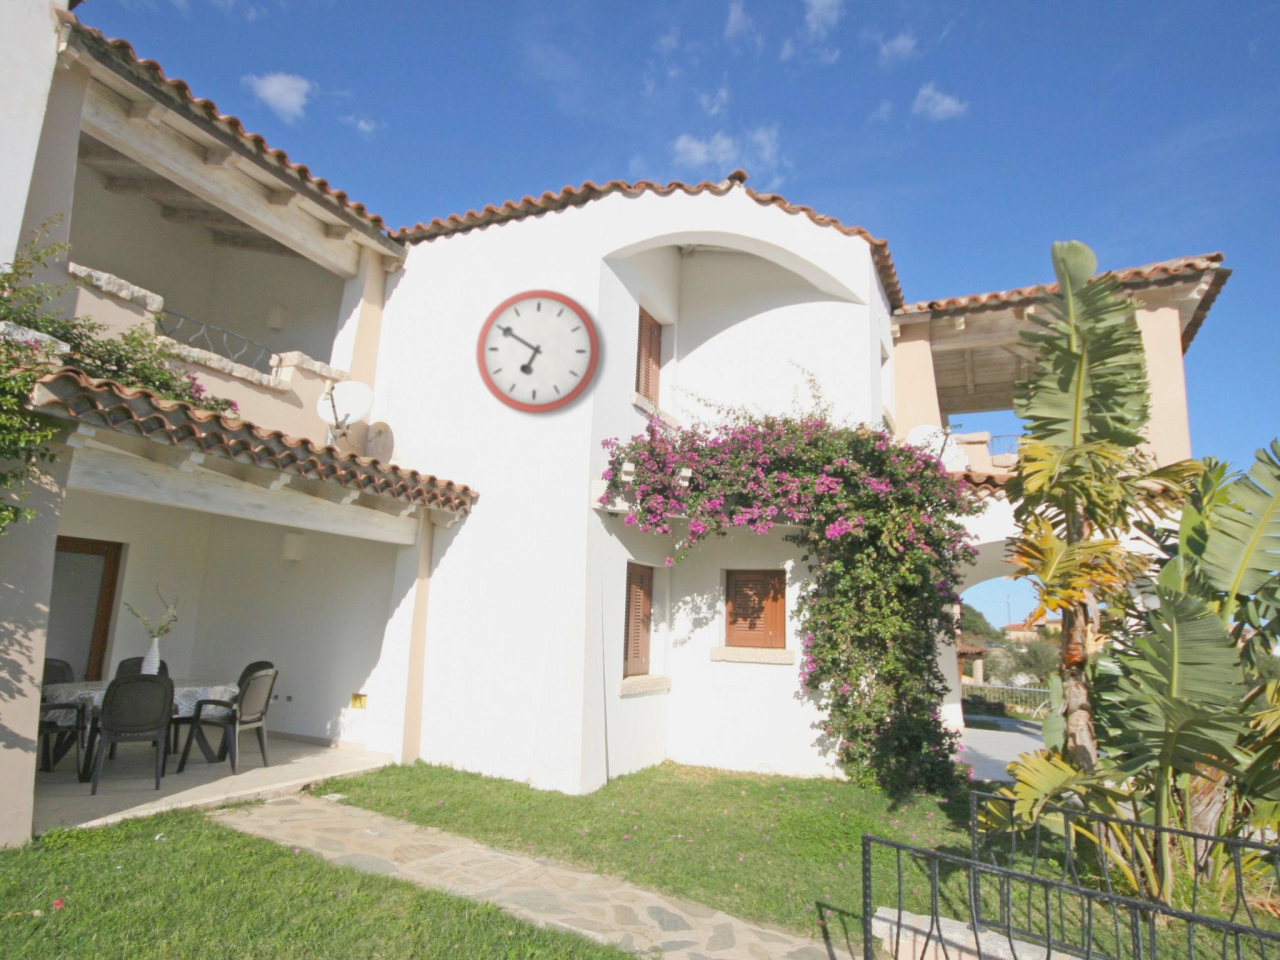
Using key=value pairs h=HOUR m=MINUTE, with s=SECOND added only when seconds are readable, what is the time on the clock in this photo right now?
h=6 m=50
